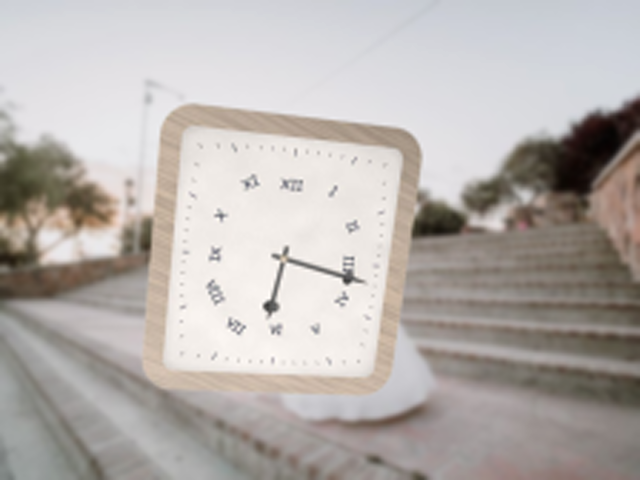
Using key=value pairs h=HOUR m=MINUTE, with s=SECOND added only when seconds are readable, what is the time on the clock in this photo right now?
h=6 m=17
